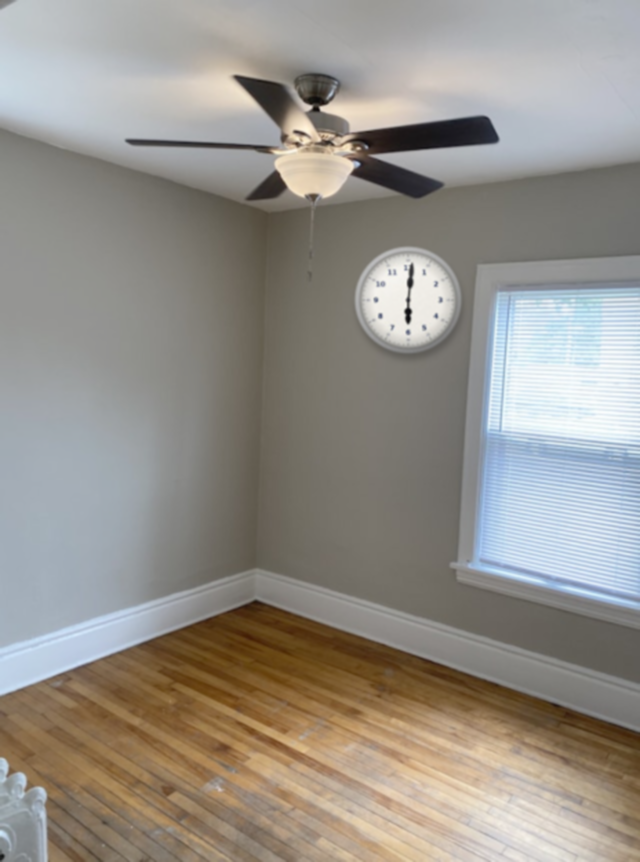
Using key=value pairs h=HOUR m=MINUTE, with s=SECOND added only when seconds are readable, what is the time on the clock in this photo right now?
h=6 m=1
